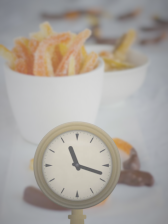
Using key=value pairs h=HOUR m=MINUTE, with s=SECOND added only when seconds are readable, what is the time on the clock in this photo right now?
h=11 m=18
